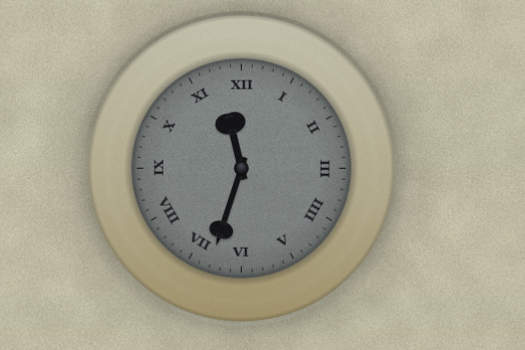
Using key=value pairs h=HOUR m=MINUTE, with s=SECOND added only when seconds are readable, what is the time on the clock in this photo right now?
h=11 m=33
